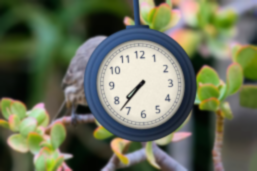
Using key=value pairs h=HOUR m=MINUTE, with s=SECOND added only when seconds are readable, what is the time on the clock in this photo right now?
h=7 m=37
